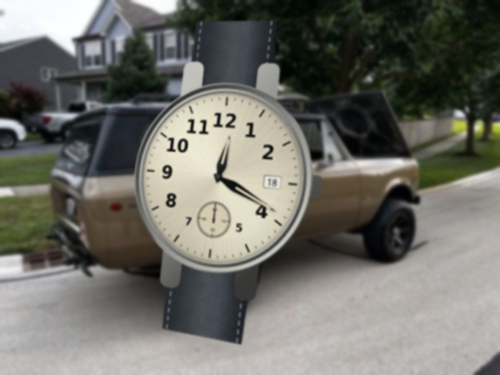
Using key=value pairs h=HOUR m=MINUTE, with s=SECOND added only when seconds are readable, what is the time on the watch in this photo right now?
h=12 m=19
